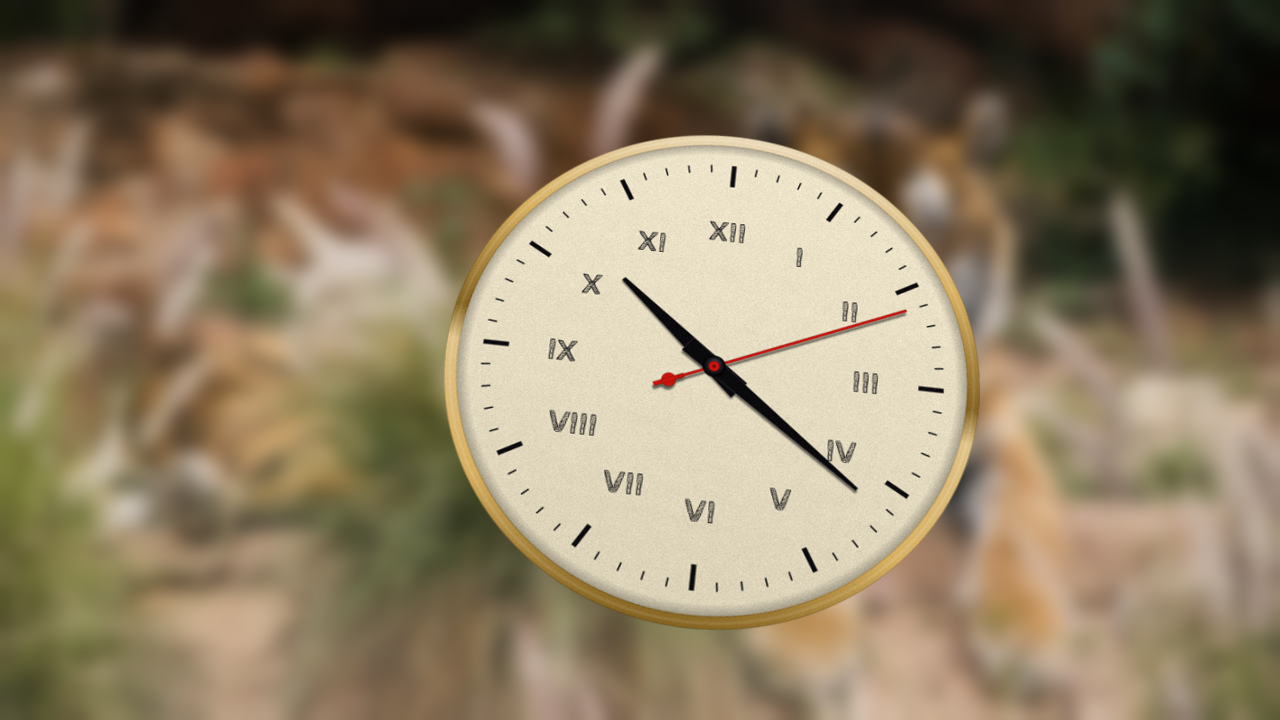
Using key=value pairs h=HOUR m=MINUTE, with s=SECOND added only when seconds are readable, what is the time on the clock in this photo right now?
h=10 m=21 s=11
